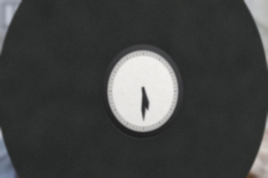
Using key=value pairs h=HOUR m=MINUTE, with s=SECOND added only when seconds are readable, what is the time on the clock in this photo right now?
h=5 m=30
